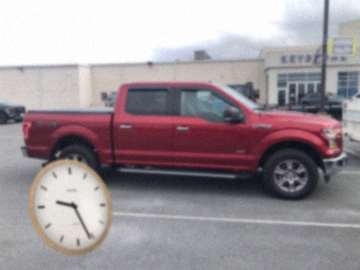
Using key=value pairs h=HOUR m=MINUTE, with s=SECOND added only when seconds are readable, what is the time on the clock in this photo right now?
h=9 m=26
